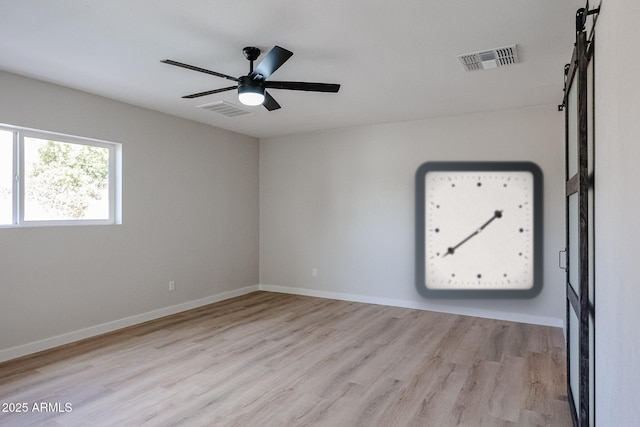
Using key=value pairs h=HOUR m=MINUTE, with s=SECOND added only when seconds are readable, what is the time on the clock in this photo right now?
h=1 m=39
